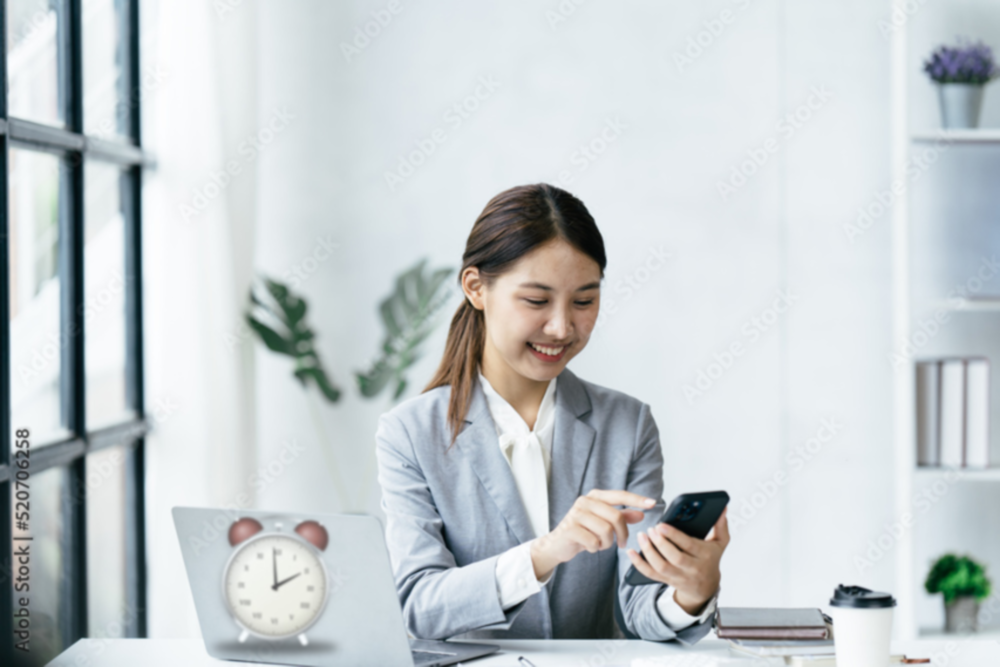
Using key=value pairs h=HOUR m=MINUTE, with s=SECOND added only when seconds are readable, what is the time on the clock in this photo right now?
h=1 m=59
